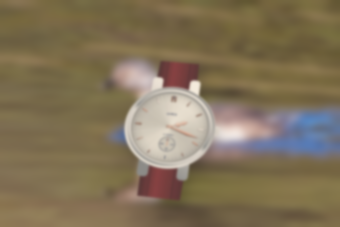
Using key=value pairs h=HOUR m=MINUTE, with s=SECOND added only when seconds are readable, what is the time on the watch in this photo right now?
h=2 m=18
